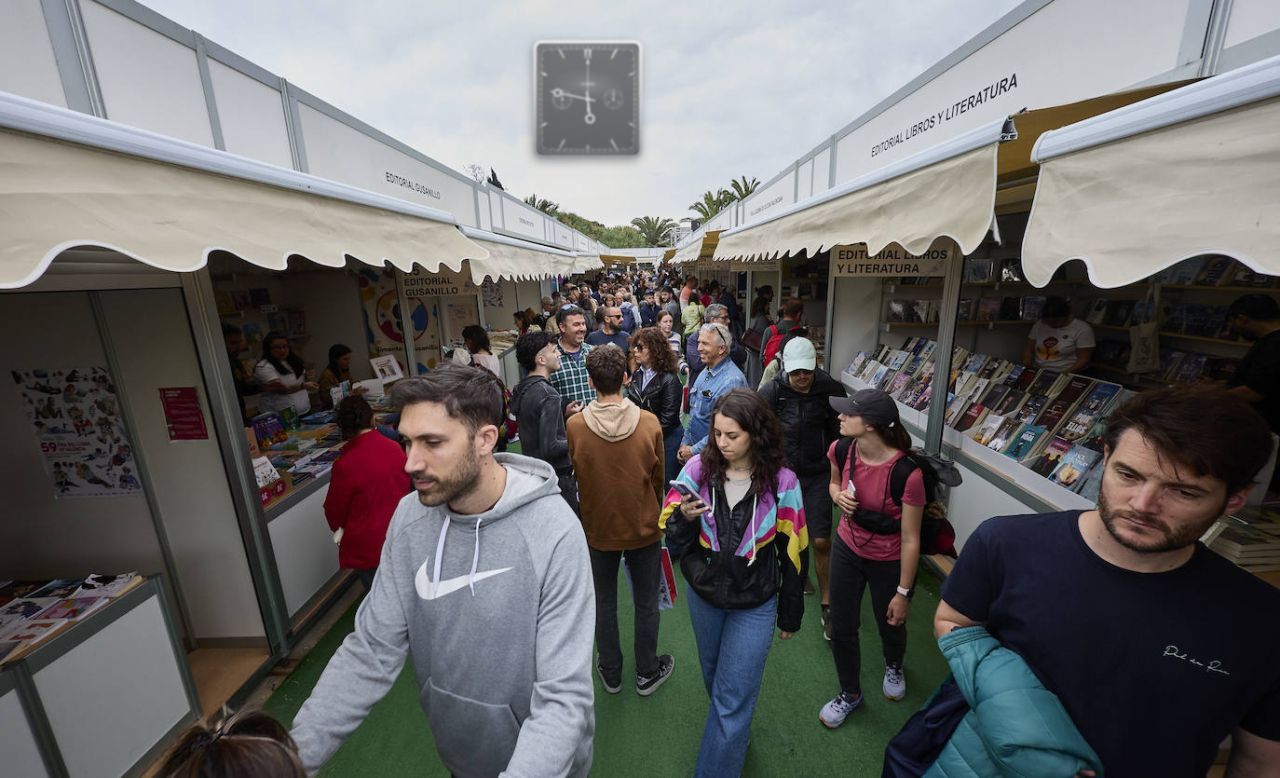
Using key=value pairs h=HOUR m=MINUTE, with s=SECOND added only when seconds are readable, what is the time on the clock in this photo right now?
h=5 m=47
